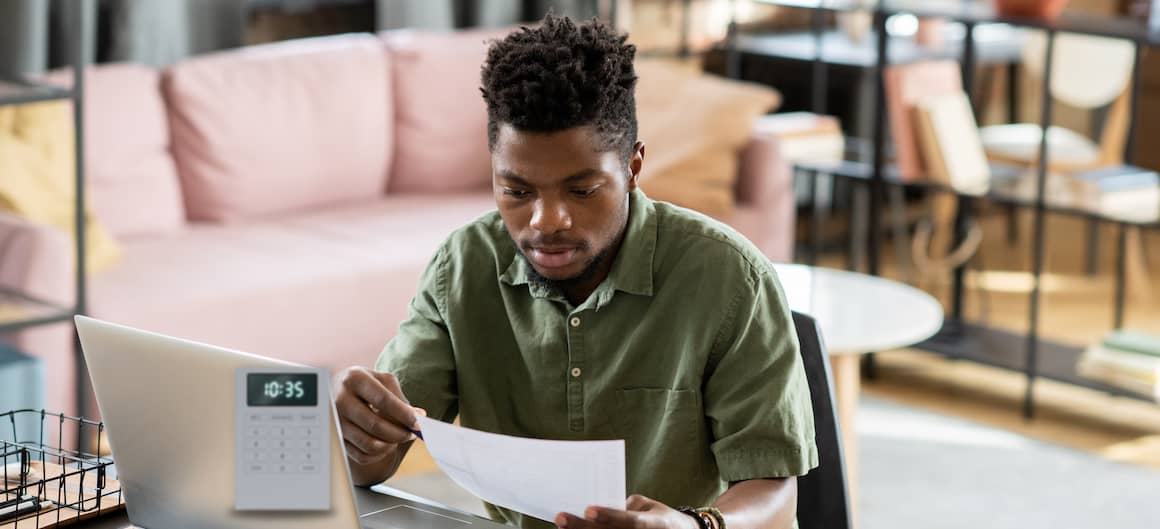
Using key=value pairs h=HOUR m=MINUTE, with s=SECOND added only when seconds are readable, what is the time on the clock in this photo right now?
h=10 m=35
